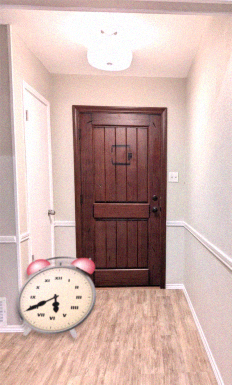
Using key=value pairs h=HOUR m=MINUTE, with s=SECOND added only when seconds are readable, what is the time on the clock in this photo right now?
h=5 m=40
